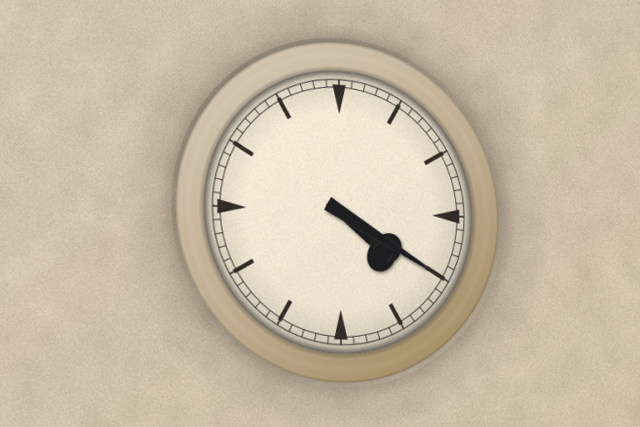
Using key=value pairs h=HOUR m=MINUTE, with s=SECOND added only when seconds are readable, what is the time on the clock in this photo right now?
h=4 m=20
